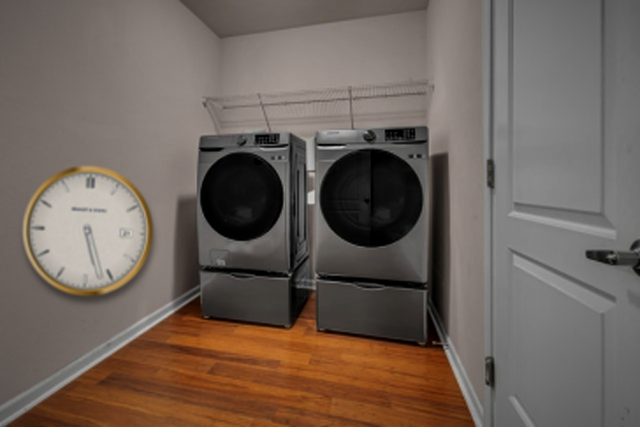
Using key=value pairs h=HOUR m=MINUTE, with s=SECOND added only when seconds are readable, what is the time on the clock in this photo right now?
h=5 m=27
